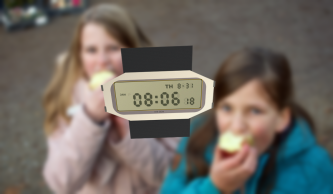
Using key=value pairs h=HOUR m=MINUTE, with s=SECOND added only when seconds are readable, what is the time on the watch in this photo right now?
h=8 m=6 s=18
